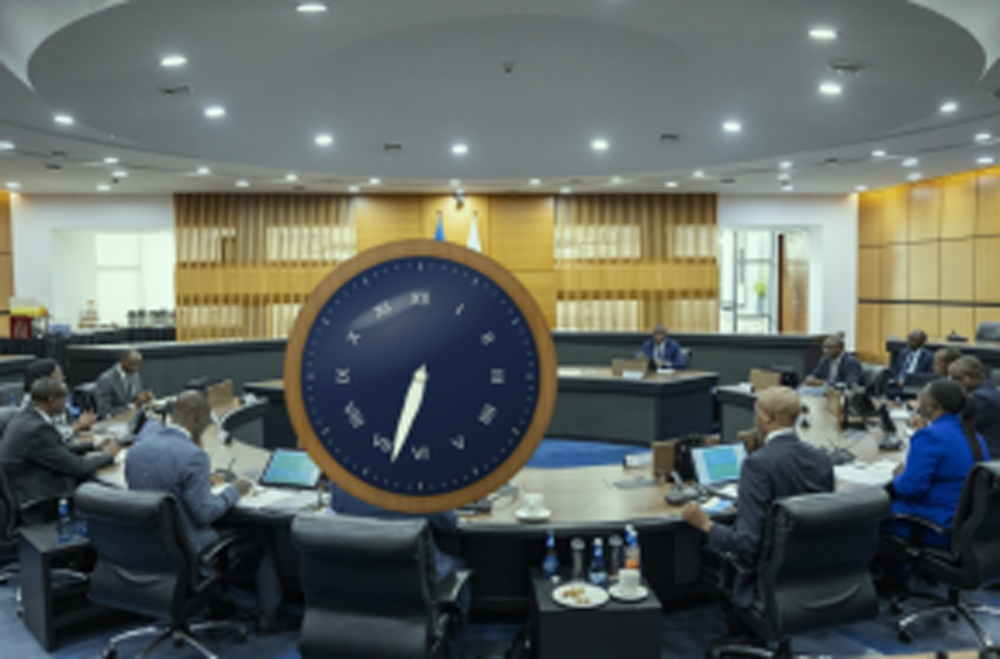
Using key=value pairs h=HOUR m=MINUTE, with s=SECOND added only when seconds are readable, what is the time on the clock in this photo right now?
h=6 m=33
